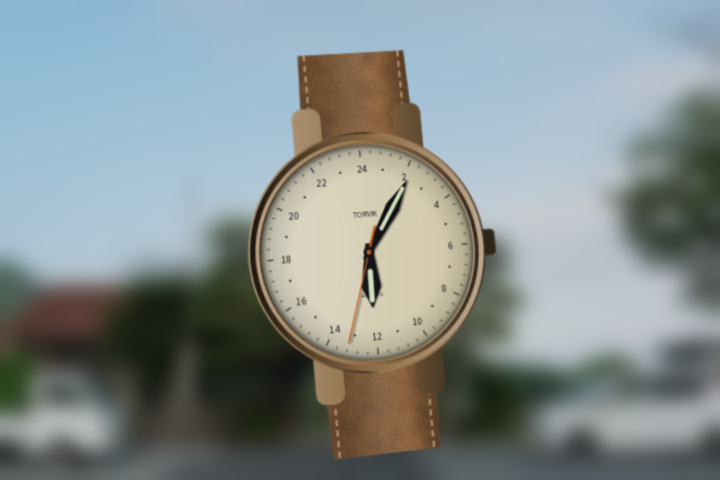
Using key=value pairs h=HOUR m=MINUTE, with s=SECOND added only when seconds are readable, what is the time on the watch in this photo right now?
h=12 m=5 s=33
